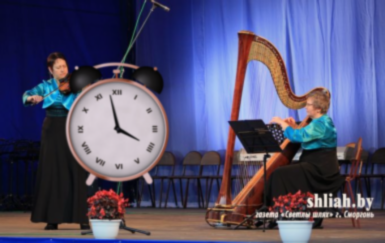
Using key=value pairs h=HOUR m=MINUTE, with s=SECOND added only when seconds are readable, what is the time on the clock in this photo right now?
h=3 m=58
